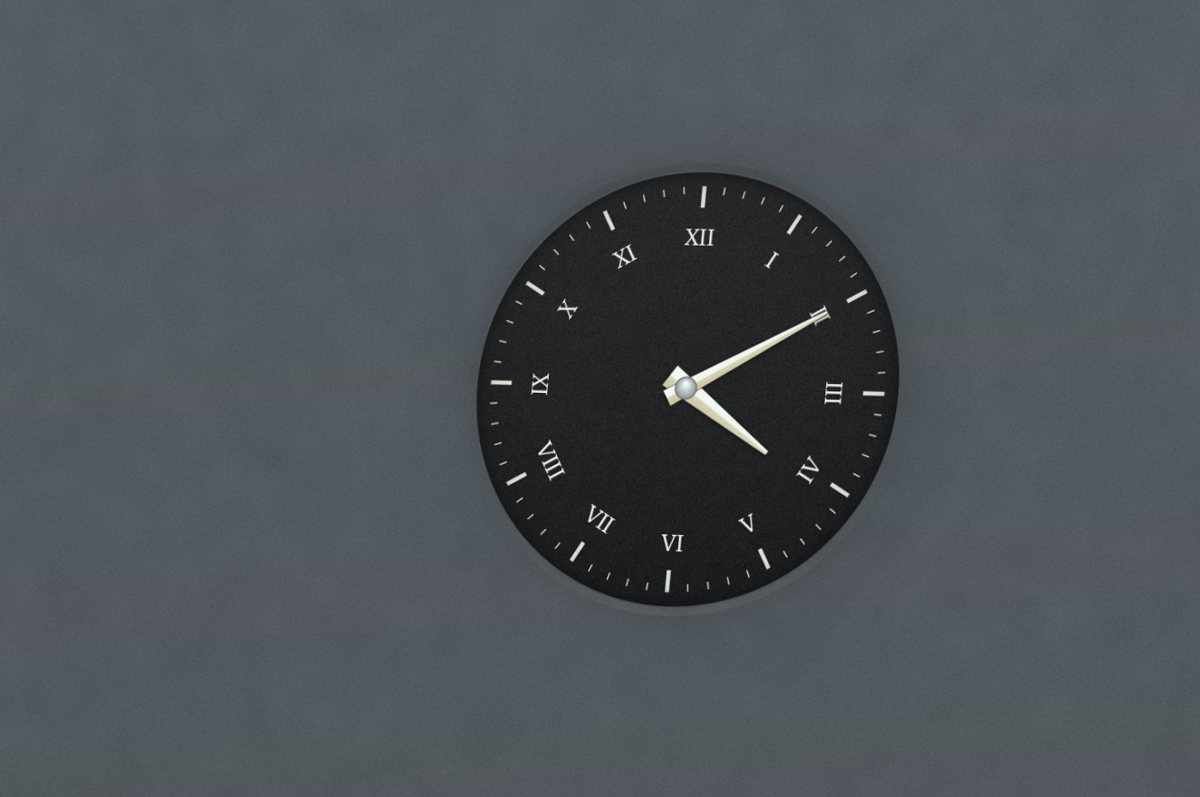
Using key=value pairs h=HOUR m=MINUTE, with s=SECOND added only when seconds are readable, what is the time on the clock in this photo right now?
h=4 m=10
